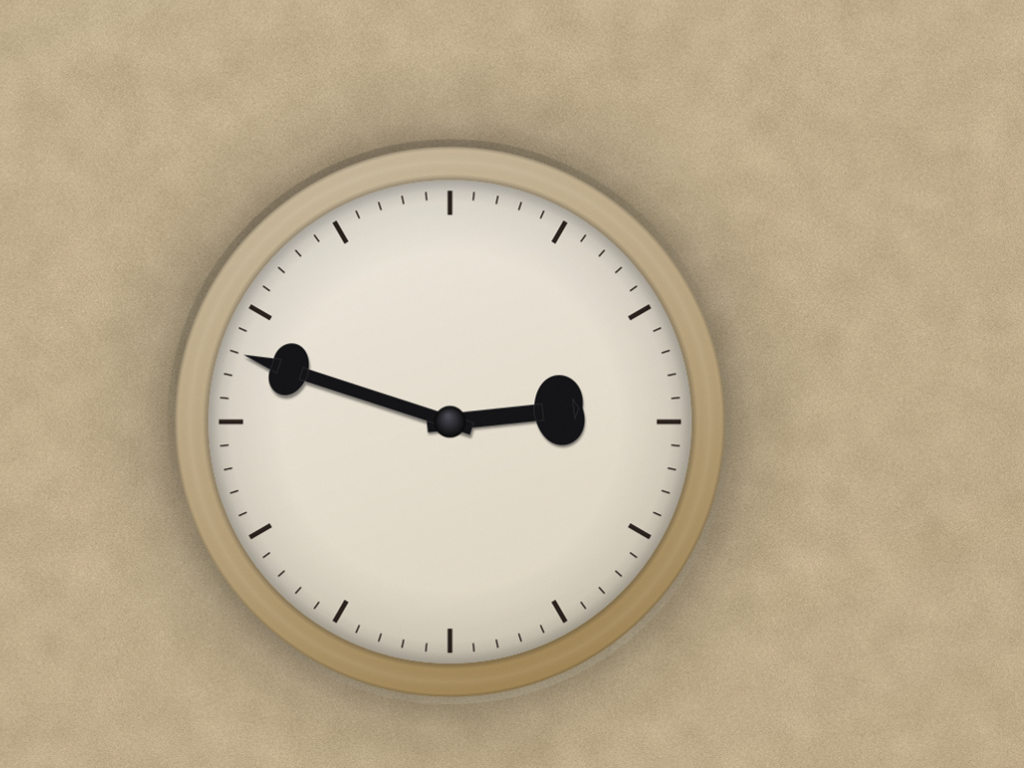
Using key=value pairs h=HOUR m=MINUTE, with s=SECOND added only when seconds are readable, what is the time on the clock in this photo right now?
h=2 m=48
